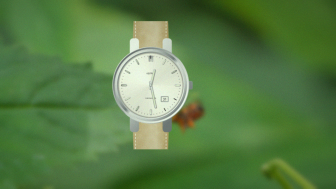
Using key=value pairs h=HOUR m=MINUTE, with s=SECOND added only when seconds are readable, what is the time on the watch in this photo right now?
h=12 m=28
